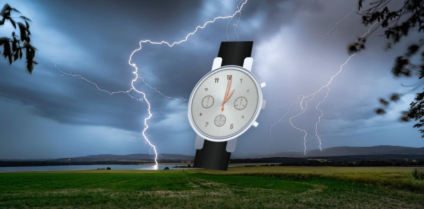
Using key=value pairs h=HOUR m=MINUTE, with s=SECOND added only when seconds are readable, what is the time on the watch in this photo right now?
h=1 m=1
